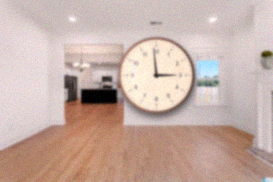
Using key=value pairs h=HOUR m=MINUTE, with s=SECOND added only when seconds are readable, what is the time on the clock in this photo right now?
h=2 m=59
